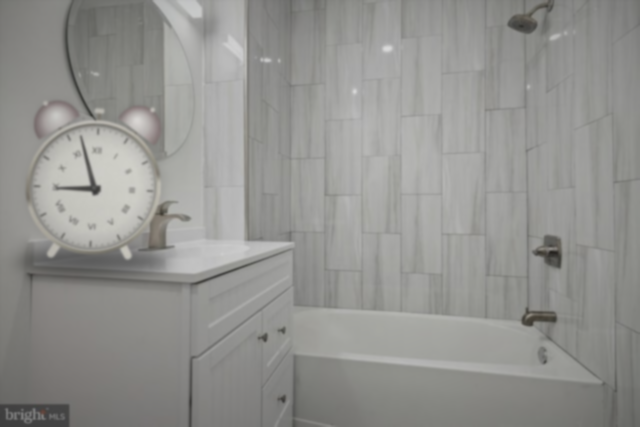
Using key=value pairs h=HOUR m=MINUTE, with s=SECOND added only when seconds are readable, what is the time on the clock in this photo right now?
h=8 m=57
